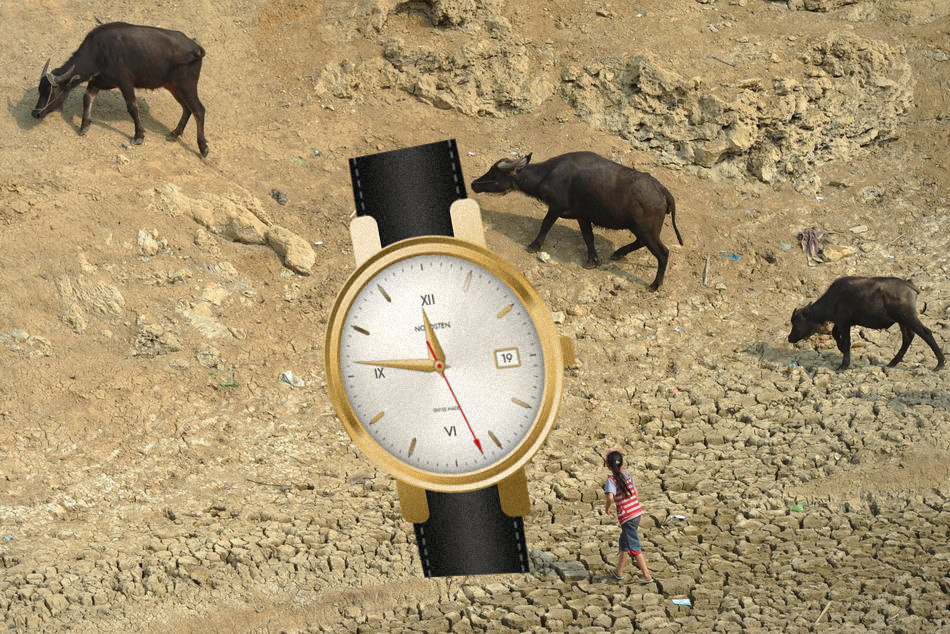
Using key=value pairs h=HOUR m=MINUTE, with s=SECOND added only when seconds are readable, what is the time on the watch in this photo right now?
h=11 m=46 s=27
